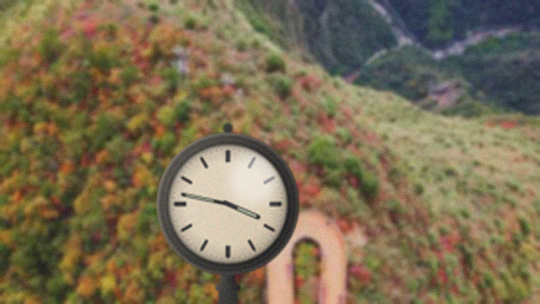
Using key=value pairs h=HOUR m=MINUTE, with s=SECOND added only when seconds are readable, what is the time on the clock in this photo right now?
h=3 m=47
